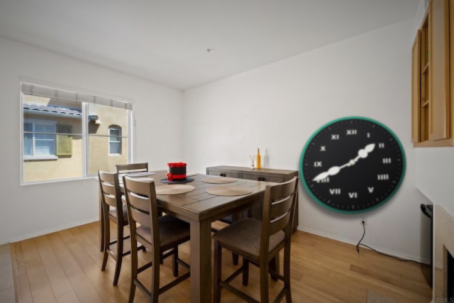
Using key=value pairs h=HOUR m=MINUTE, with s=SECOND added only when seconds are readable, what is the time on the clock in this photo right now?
h=1 m=41
